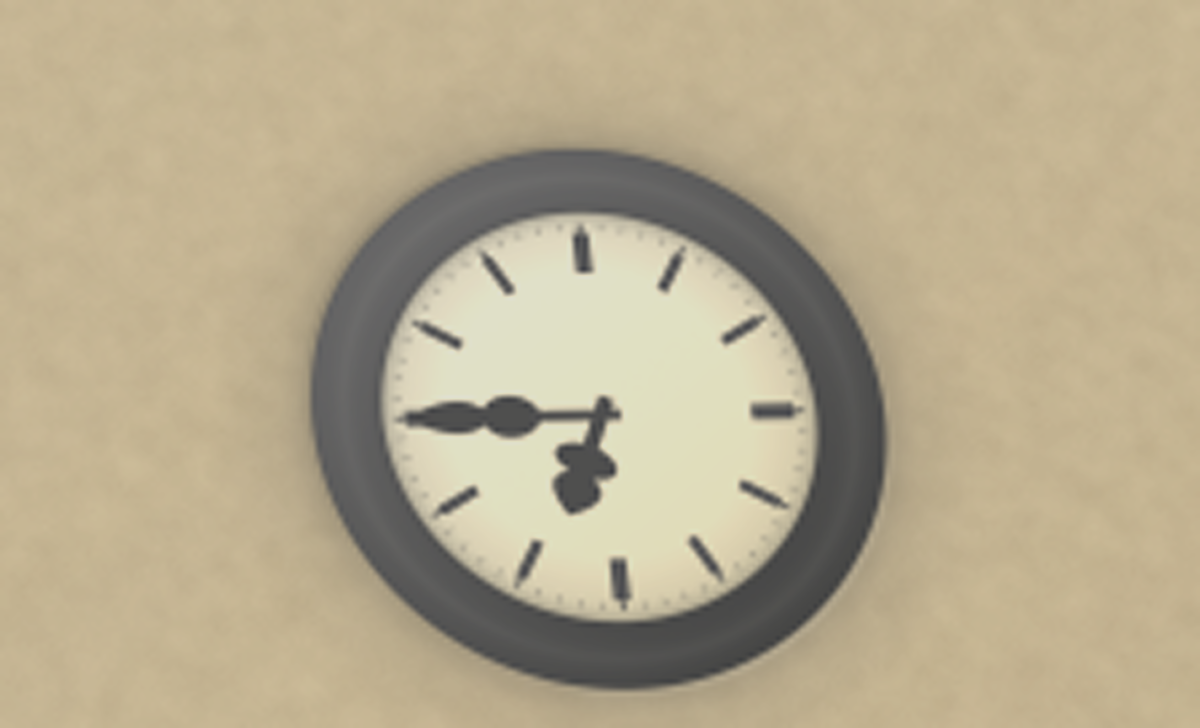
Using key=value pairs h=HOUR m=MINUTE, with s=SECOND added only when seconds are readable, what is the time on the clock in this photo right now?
h=6 m=45
